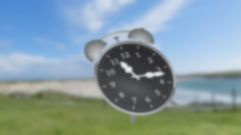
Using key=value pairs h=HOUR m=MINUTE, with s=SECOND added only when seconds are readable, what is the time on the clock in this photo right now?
h=11 m=17
